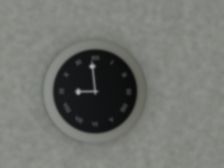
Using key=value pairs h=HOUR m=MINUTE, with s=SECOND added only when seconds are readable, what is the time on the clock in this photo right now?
h=8 m=59
